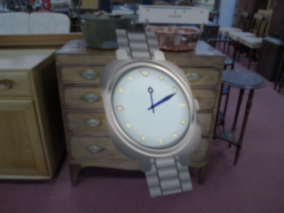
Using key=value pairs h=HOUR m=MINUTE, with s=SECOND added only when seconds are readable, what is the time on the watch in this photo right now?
h=12 m=11
